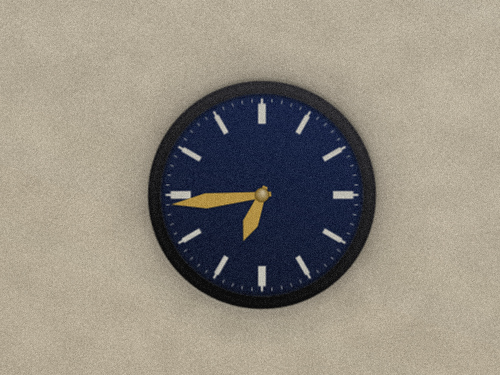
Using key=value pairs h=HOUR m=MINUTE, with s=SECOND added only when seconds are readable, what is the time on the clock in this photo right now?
h=6 m=44
